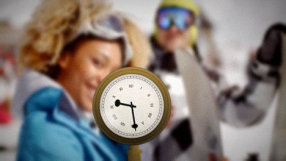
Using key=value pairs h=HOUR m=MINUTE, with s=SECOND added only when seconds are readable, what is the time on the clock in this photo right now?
h=9 m=29
